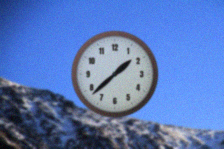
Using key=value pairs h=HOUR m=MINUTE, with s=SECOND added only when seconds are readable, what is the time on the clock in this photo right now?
h=1 m=38
